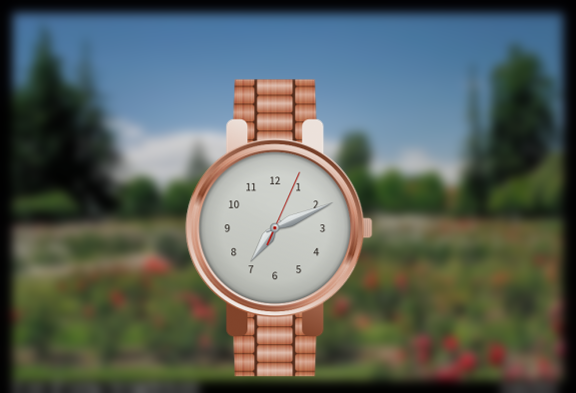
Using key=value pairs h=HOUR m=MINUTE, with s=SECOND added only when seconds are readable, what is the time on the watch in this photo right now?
h=7 m=11 s=4
